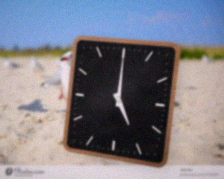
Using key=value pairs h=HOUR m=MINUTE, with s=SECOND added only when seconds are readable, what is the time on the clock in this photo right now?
h=5 m=0
